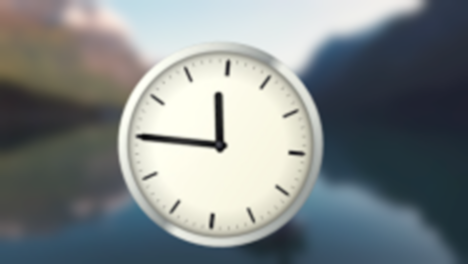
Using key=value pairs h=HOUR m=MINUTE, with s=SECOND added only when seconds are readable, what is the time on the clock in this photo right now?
h=11 m=45
